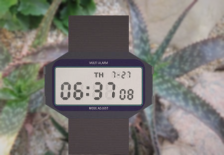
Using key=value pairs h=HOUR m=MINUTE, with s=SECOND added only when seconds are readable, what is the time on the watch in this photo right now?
h=6 m=37 s=8
